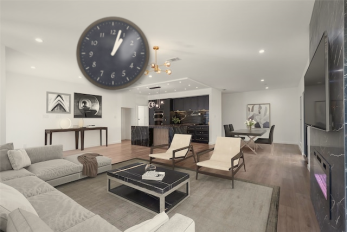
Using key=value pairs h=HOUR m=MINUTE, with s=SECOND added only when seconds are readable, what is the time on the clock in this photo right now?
h=1 m=3
